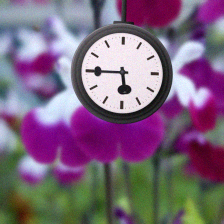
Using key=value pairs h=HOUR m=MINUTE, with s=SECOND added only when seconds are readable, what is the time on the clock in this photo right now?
h=5 m=45
